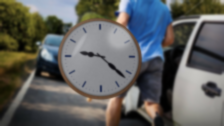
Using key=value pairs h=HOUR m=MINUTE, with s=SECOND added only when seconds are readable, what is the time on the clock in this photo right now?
h=9 m=22
